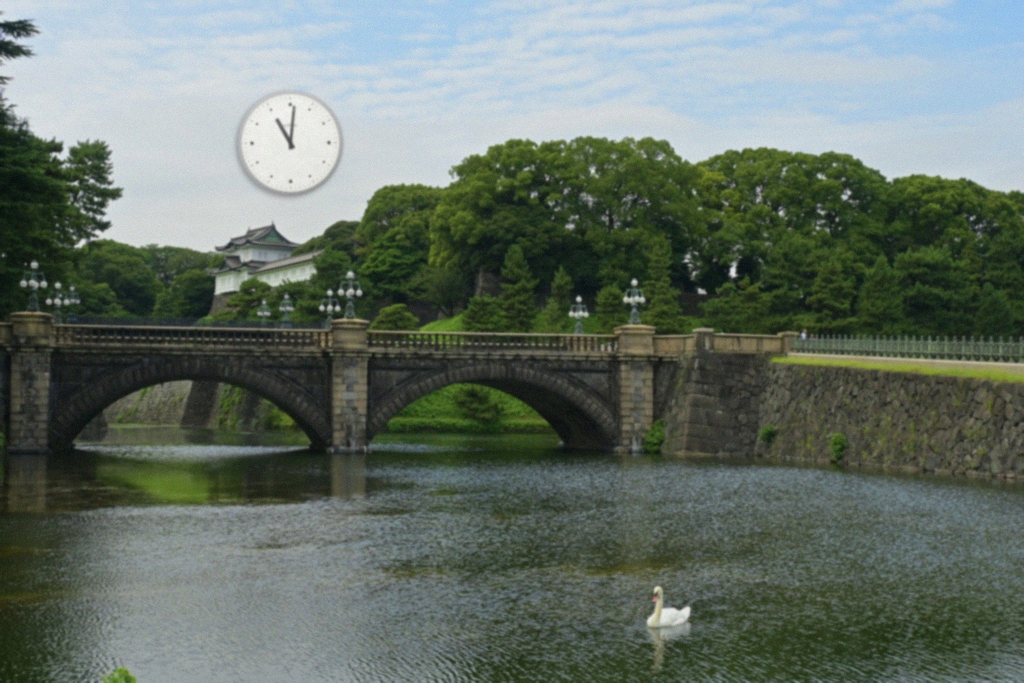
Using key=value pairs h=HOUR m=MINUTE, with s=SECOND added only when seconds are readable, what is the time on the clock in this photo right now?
h=11 m=1
